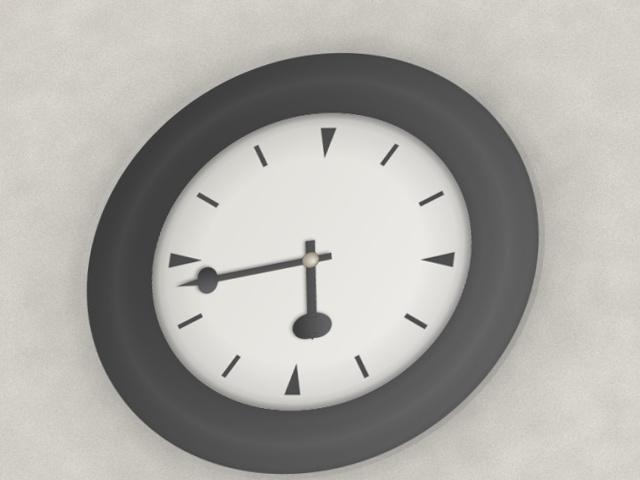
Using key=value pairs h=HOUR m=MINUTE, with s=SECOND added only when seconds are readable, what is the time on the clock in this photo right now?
h=5 m=43
